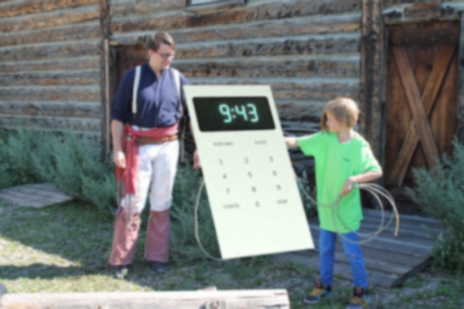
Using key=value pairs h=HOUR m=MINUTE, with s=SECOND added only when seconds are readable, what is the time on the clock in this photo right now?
h=9 m=43
